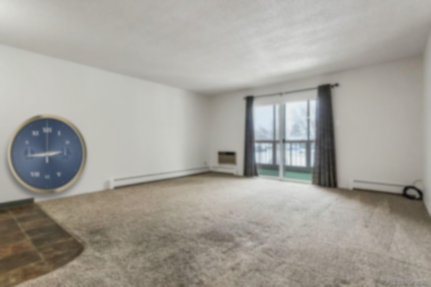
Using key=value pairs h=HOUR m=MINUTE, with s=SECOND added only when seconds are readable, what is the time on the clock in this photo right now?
h=2 m=44
